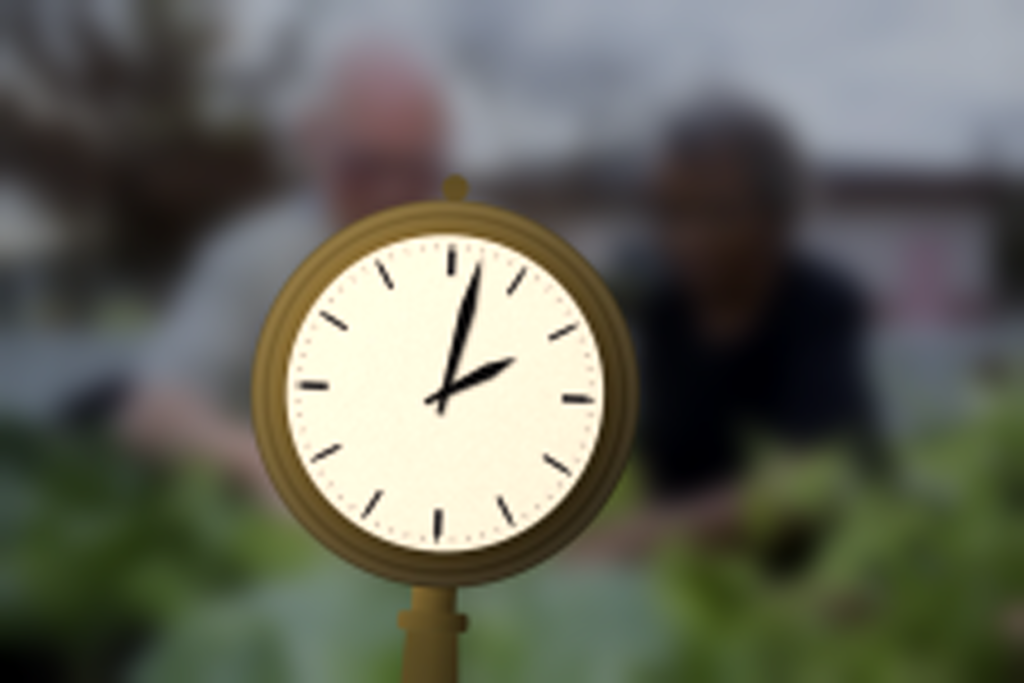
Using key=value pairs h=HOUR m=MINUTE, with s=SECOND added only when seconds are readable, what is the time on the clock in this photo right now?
h=2 m=2
